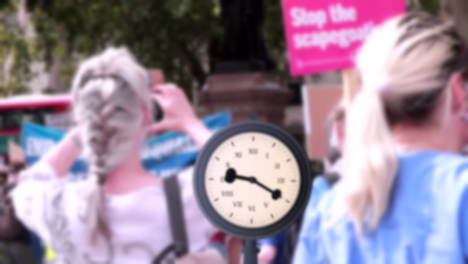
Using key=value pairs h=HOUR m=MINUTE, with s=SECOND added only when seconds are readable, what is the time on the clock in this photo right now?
h=9 m=20
